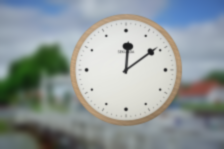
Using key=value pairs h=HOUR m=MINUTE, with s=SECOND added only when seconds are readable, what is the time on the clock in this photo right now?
h=12 m=9
